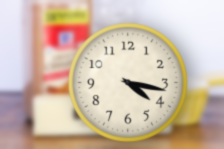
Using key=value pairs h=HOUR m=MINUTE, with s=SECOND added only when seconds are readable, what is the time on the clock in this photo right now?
h=4 m=17
